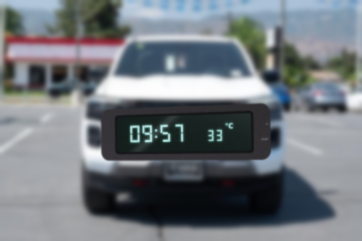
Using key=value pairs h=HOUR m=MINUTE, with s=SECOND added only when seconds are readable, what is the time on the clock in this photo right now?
h=9 m=57
